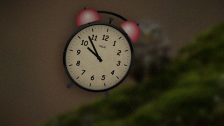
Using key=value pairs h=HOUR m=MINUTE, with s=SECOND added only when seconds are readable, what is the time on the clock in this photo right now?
h=9 m=53
